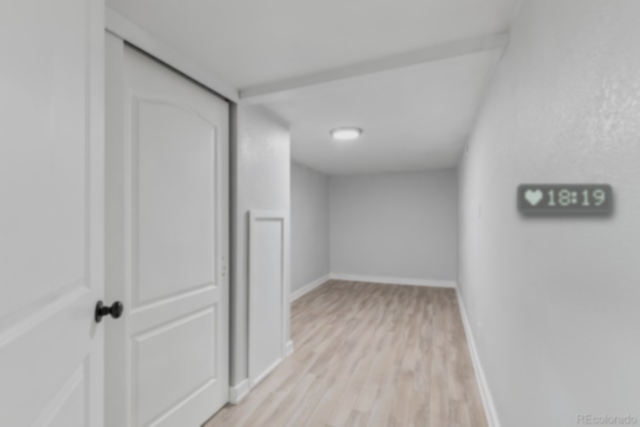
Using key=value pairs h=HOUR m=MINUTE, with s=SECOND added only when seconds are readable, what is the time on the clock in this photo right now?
h=18 m=19
